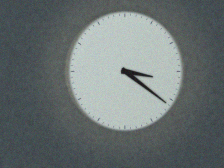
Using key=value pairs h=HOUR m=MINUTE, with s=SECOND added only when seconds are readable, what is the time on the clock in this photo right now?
h=3 m=21
